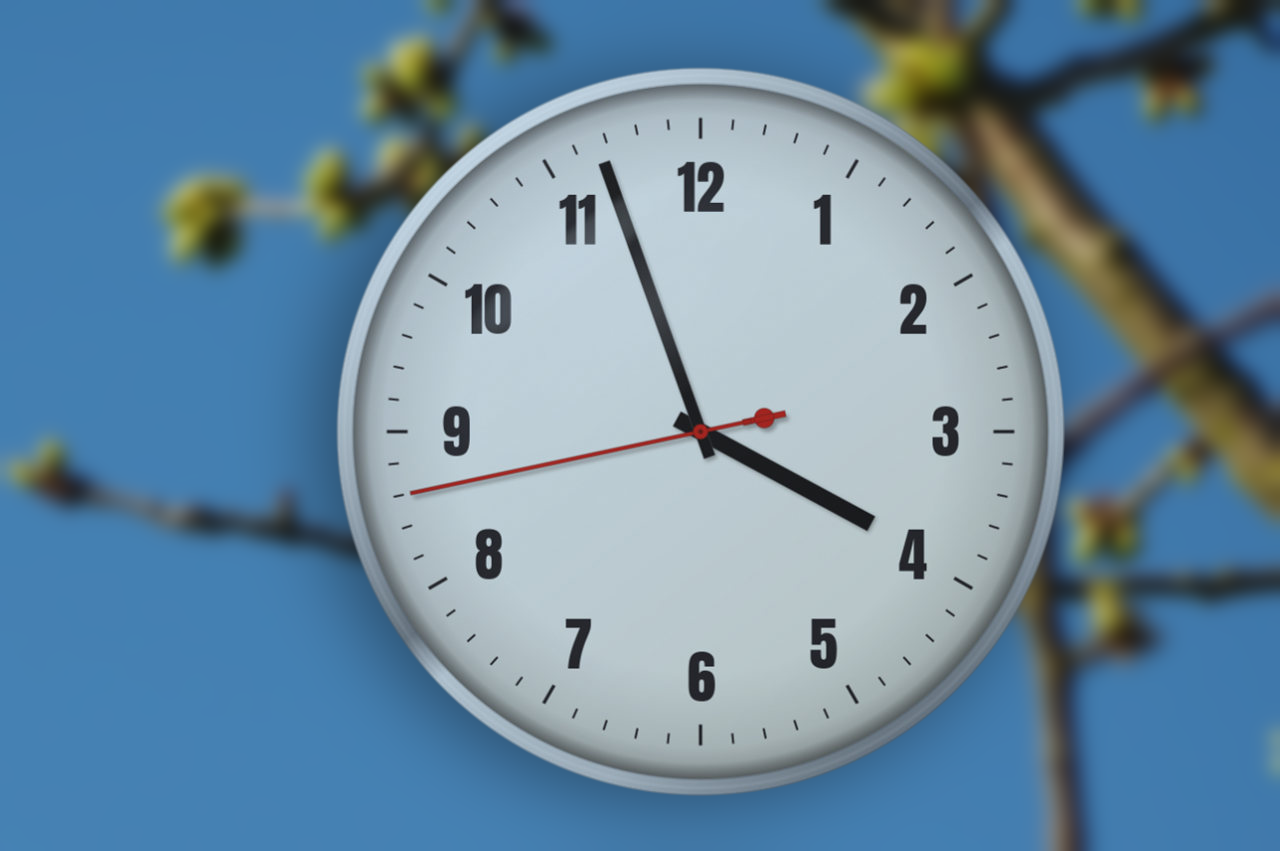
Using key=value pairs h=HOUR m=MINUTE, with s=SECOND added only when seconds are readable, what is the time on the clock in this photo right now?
h=3 m=56 s=43
